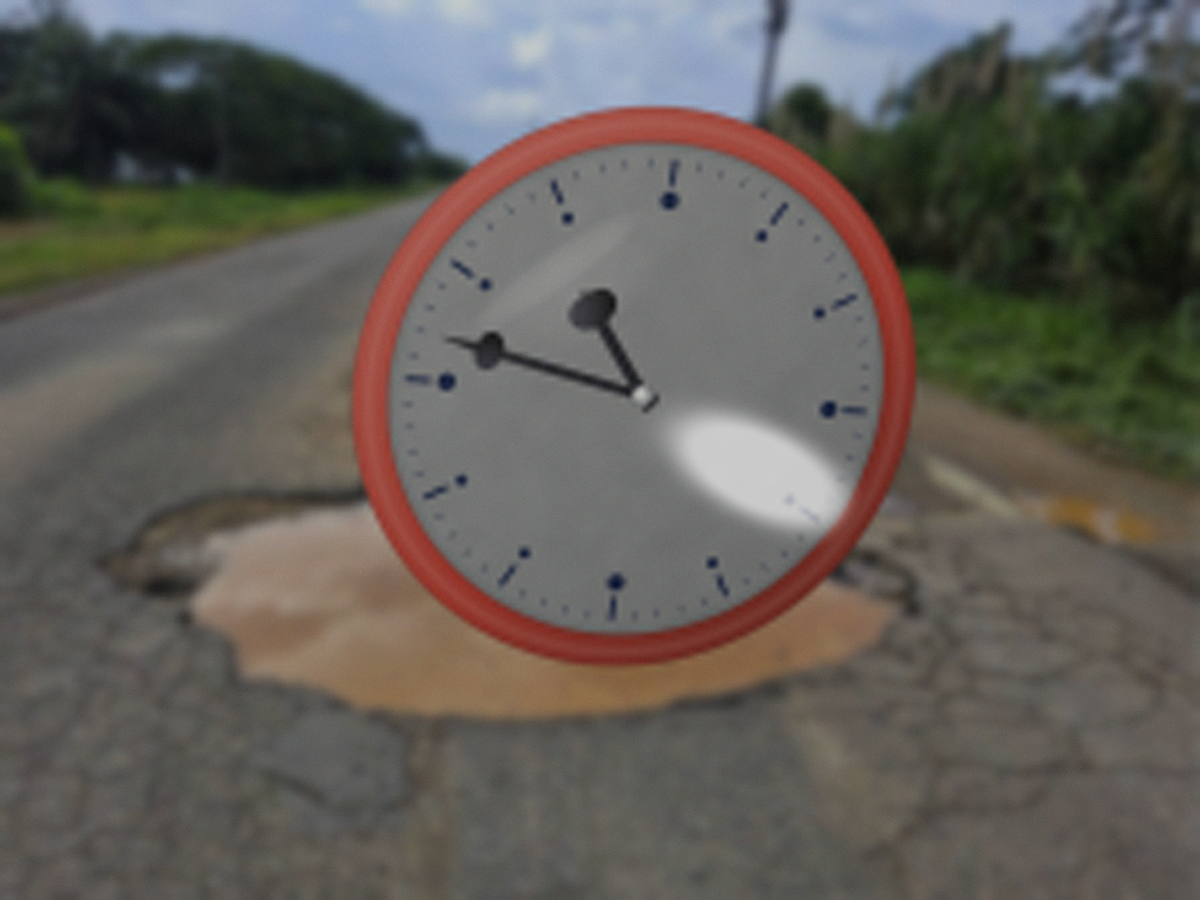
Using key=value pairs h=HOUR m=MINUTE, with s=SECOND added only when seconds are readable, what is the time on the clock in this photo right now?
h=10 m=47
